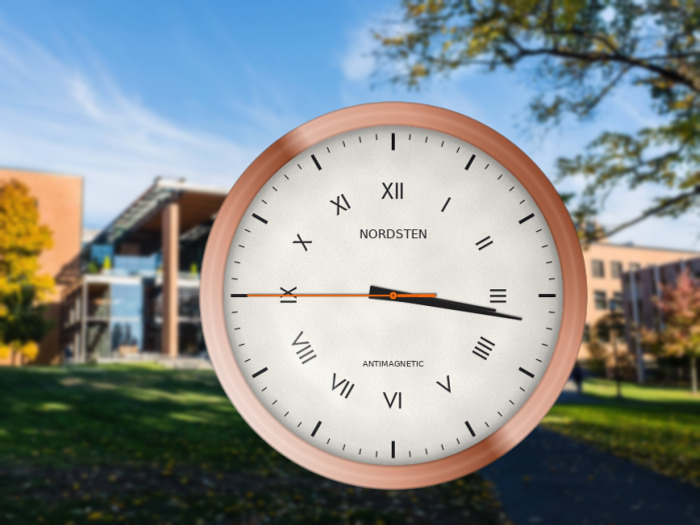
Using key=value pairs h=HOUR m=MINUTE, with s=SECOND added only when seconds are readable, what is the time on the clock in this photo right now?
h=3 m=16 s=45
